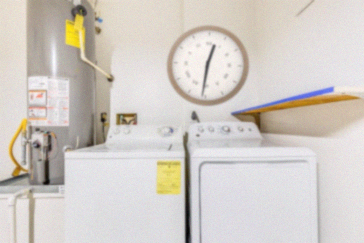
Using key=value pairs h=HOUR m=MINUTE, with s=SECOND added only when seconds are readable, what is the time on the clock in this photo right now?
h=12 m=31
